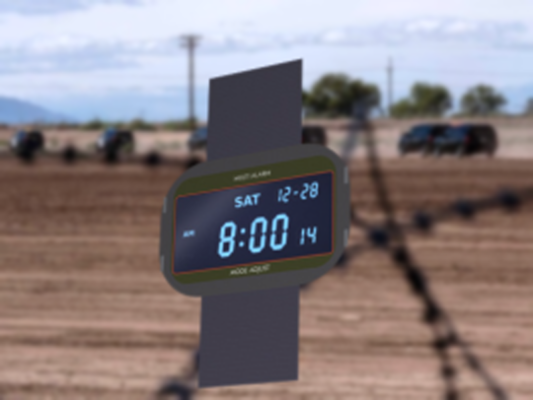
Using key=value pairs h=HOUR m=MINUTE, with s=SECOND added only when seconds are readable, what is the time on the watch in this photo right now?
h=8 m=0 s=14
